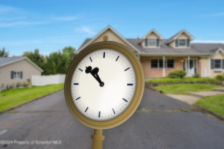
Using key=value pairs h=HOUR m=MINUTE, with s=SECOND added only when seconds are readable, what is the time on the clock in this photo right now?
h=10 m=52
